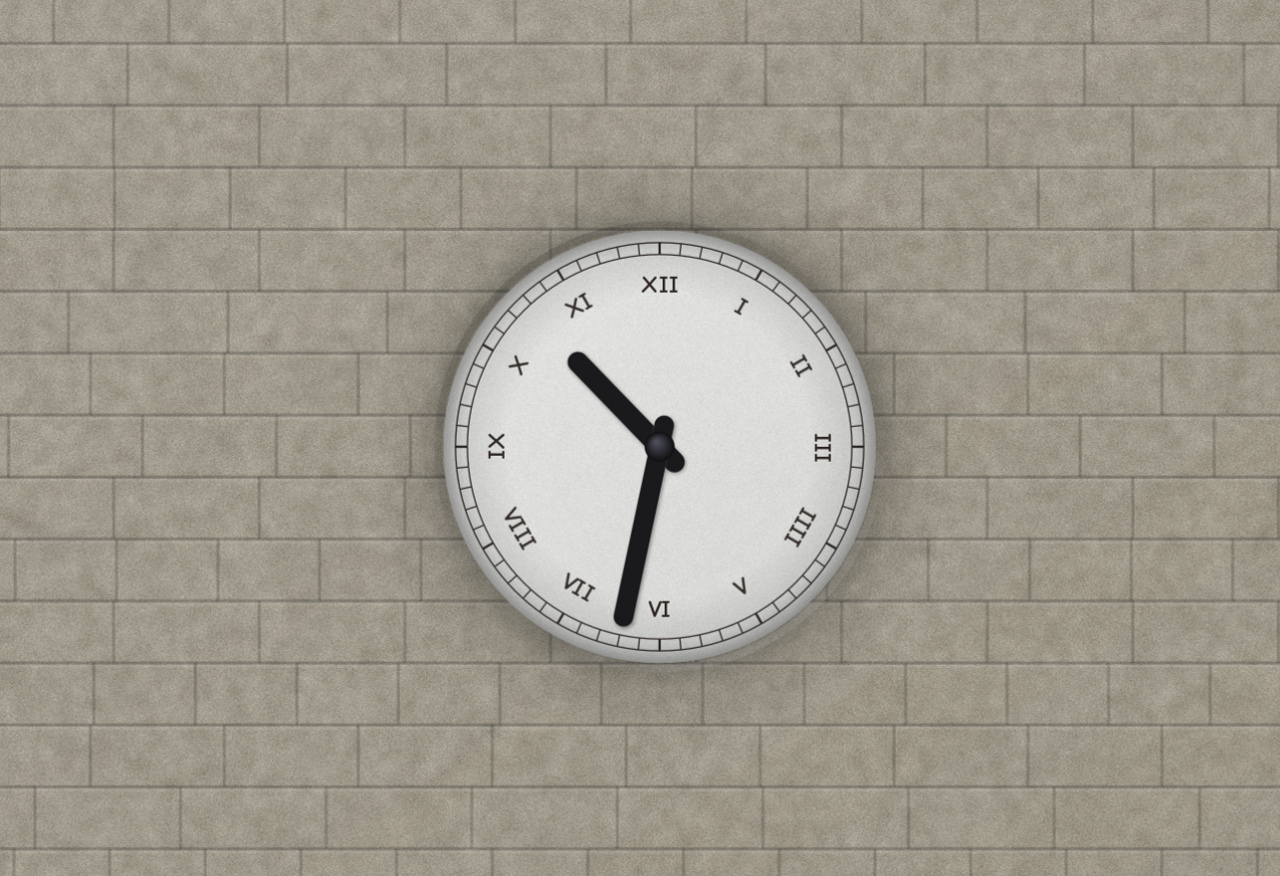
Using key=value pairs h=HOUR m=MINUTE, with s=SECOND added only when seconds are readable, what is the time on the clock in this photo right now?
h=10 m=32
